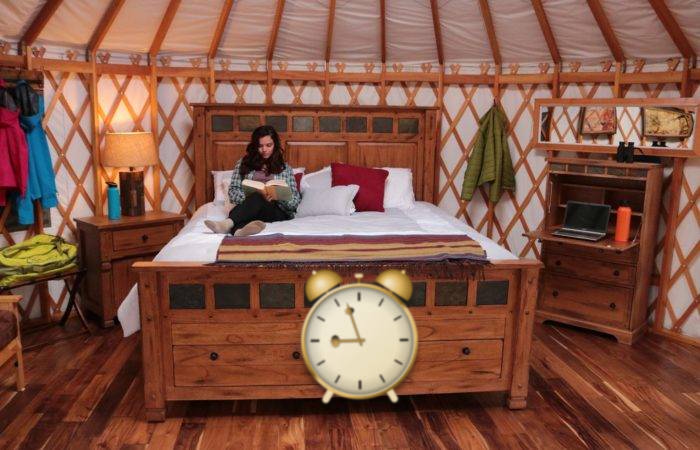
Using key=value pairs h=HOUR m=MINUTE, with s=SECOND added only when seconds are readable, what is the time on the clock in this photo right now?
h=8 m=57
